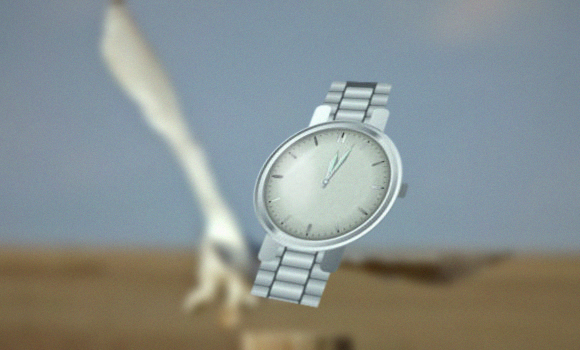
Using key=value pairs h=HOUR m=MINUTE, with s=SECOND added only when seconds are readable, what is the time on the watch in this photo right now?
h=12 m=3
